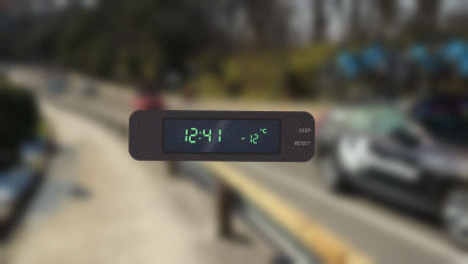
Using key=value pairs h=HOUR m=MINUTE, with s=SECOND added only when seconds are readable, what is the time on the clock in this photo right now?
h=12 m=41
